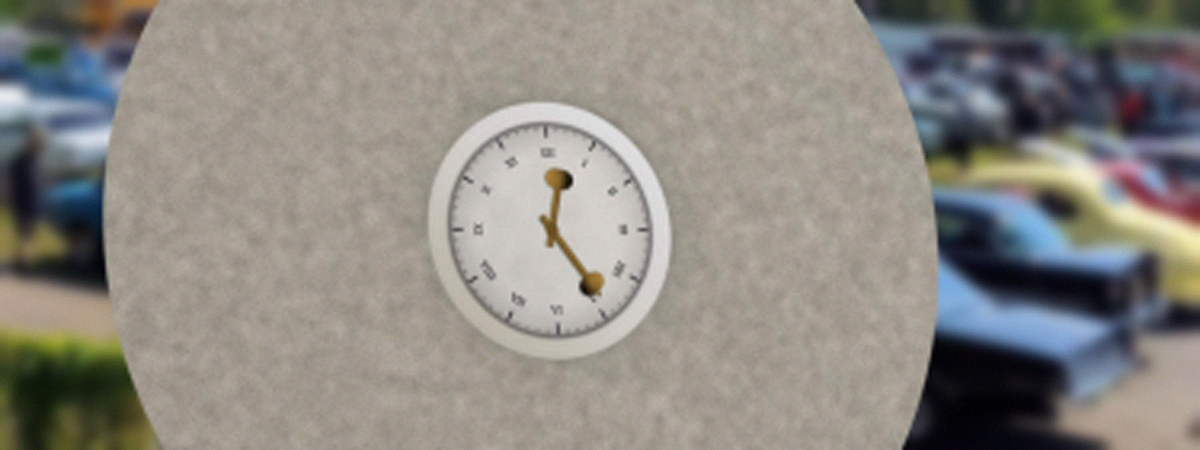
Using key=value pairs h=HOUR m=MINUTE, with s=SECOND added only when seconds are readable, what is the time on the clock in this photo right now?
h=12 m=24
